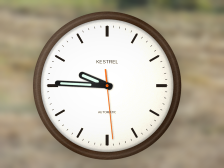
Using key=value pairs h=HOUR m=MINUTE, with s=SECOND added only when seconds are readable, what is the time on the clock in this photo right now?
h=9 m=45 s=29
